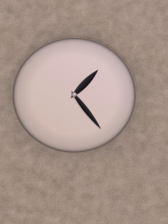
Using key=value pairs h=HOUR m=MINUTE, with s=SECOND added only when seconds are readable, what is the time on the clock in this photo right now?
h=1 m=24
